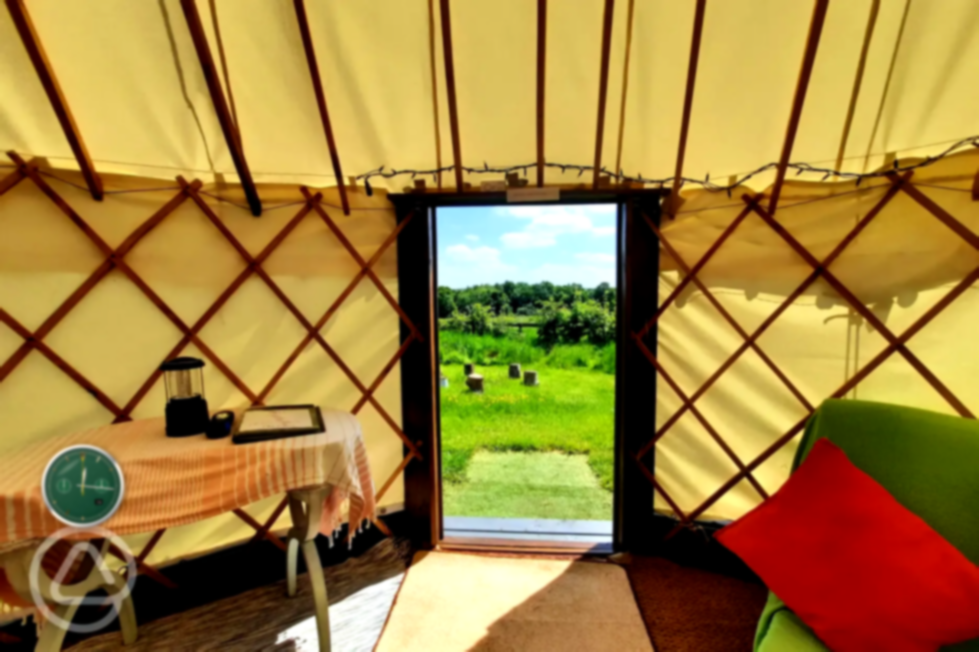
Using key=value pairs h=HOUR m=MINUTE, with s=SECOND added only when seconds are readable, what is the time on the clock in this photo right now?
h=12 m=16
